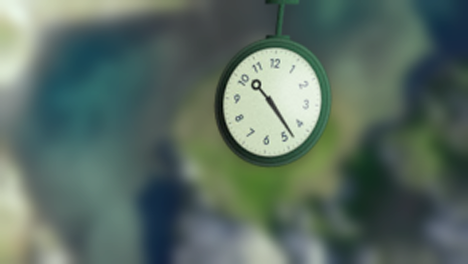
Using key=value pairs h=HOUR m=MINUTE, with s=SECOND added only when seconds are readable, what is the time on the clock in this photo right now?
h=10 m=23
